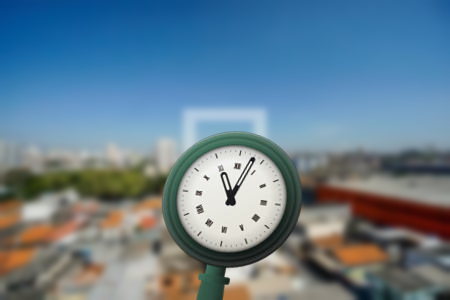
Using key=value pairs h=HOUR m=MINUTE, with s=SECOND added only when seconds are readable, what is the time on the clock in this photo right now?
h=11 m=3
